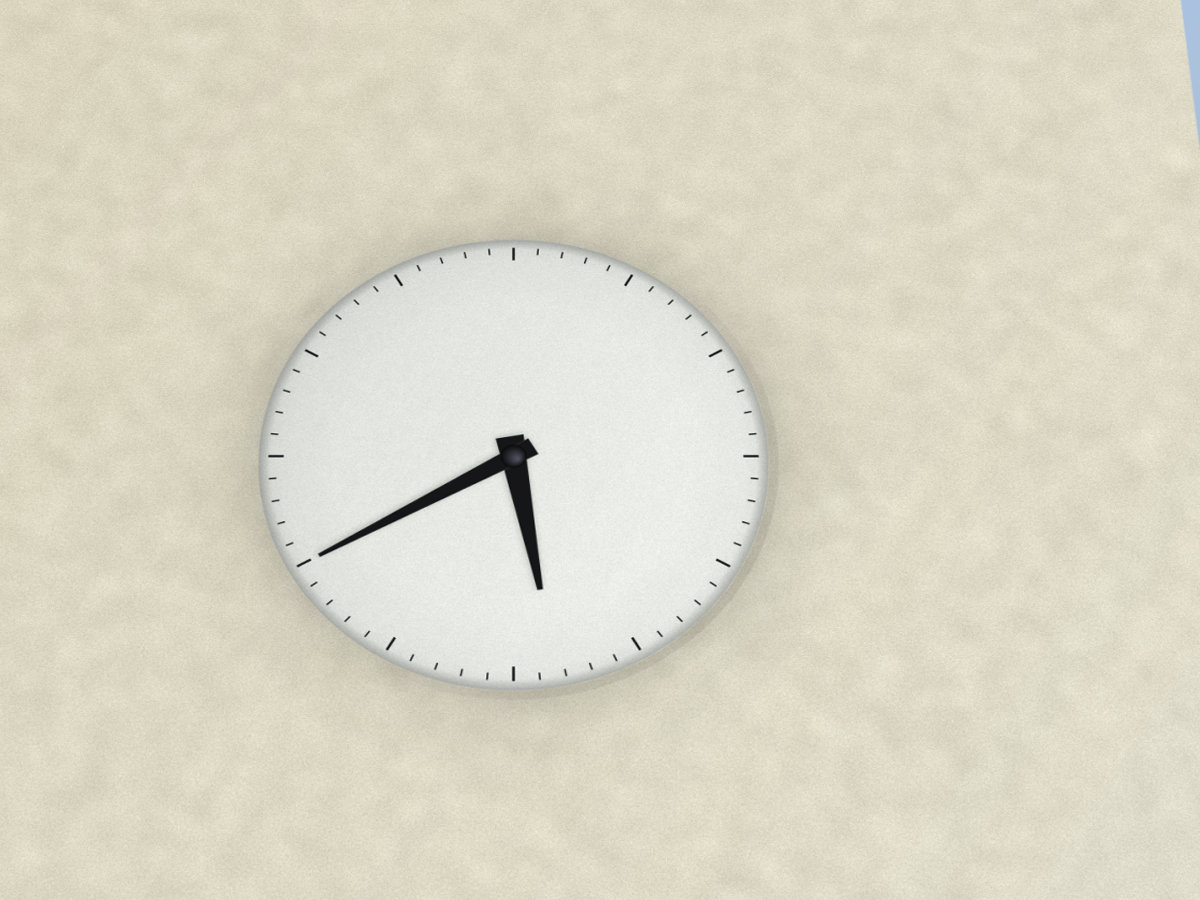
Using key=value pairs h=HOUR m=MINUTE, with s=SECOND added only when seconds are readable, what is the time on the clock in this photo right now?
h=5 m=40
